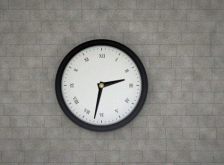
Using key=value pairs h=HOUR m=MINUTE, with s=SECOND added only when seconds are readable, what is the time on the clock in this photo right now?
h=2 m=32
